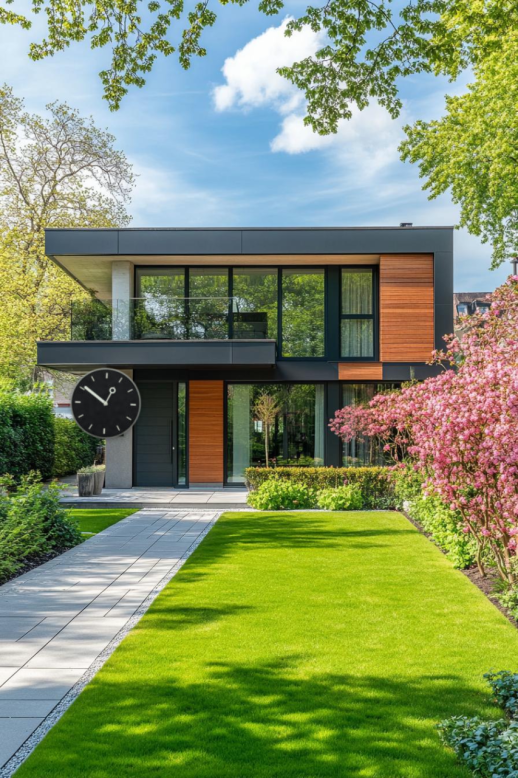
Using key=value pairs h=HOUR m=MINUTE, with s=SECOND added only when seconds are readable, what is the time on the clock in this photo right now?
h=12 m=51
